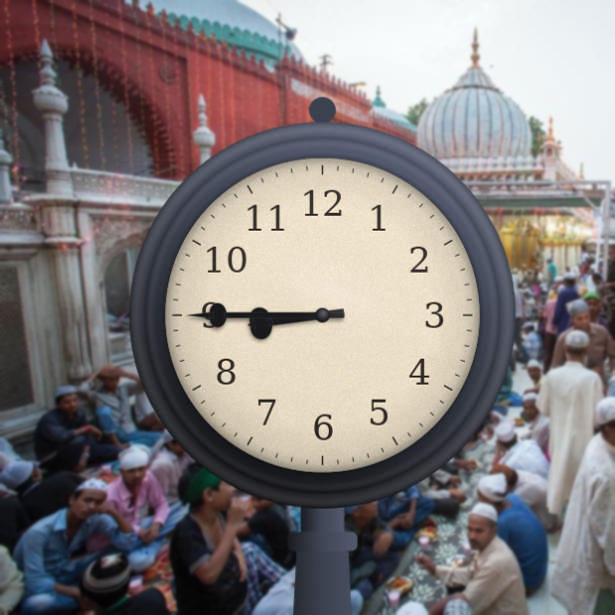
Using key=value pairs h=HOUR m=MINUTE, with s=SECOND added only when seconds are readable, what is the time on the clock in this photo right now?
h=8 m=45
